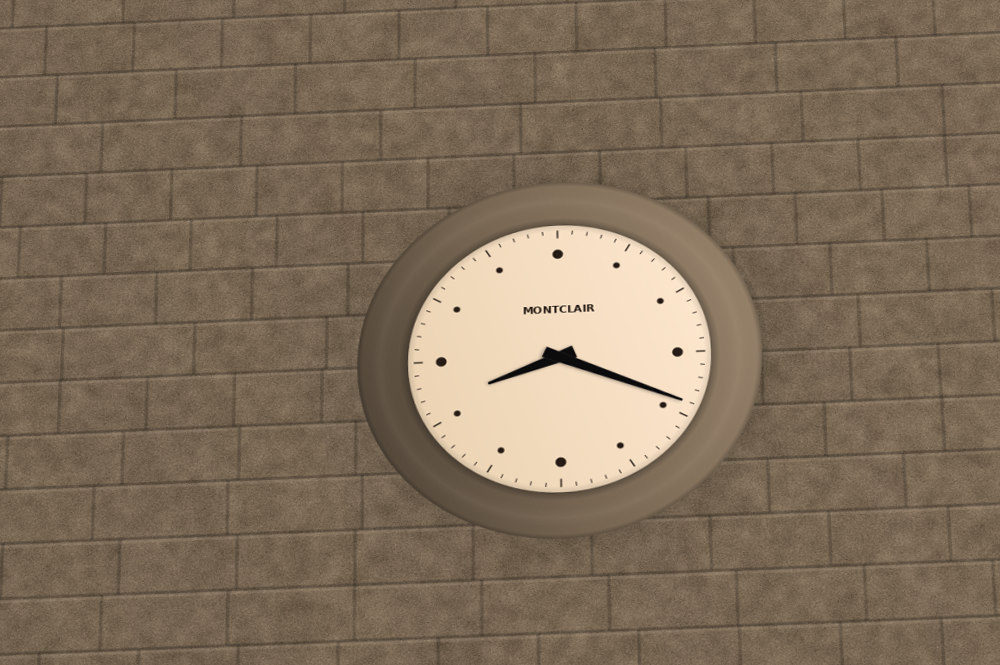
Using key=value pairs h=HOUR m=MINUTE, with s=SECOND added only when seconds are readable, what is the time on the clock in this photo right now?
h=8 m=19
